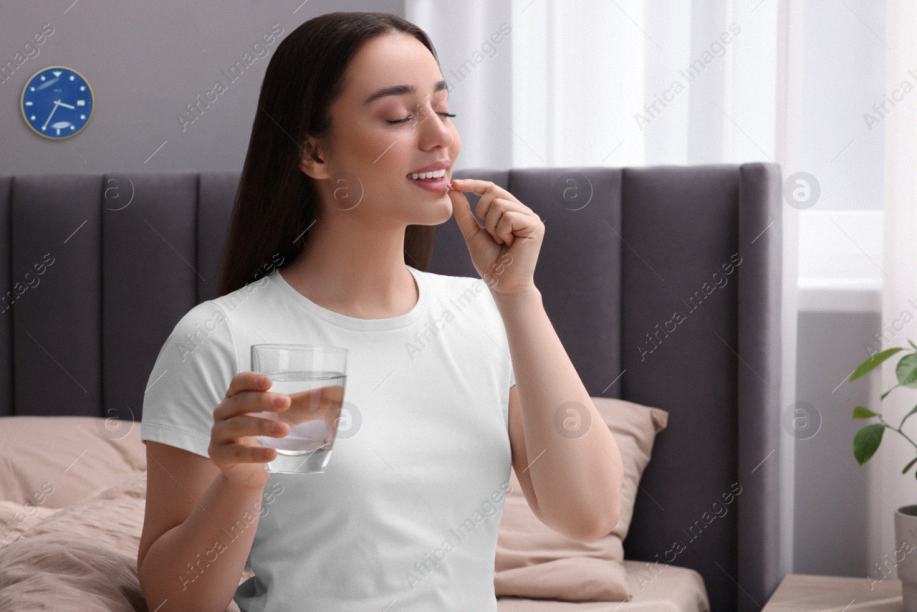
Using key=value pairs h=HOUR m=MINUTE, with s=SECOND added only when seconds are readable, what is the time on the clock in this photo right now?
h=3 m=35
